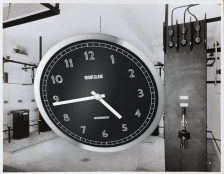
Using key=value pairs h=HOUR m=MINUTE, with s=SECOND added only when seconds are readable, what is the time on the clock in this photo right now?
h=4 m=44
